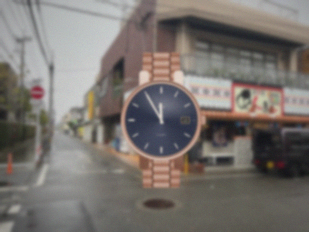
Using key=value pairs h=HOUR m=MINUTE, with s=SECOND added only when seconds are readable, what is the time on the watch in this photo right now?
h=11 m=55
